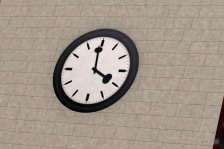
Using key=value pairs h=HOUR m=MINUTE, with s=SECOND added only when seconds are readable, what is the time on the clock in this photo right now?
h=3 m=59
